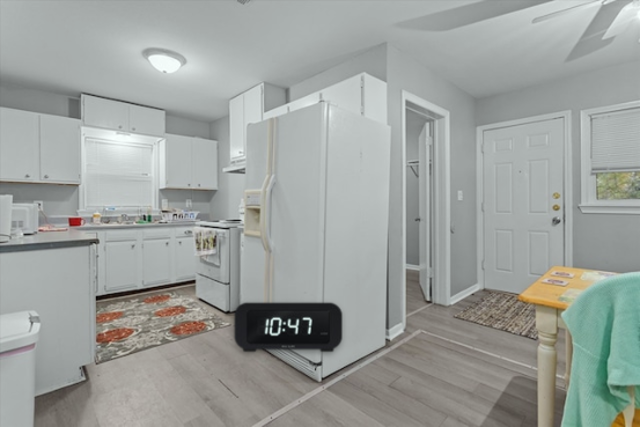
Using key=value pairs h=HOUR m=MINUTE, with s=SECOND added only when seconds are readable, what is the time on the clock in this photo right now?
h=10 m=47
